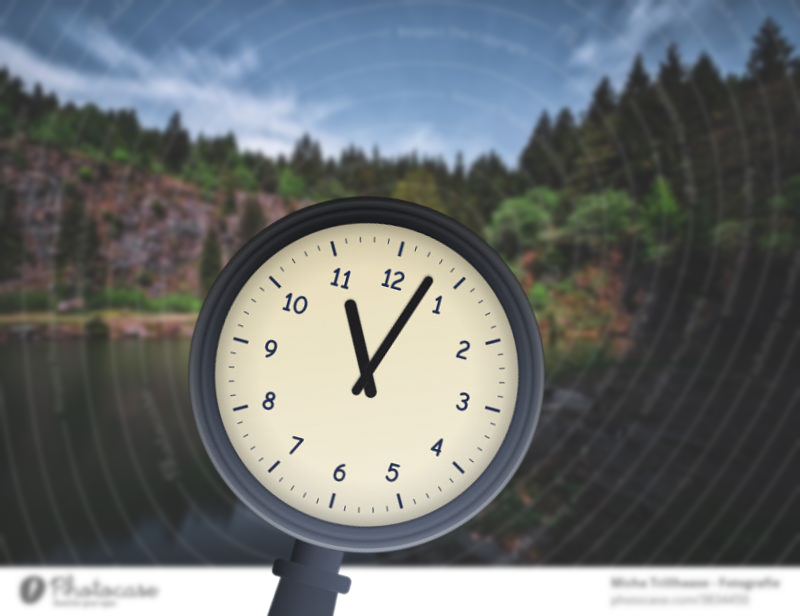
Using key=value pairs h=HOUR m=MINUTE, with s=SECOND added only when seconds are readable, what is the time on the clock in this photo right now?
h=11 m=3
